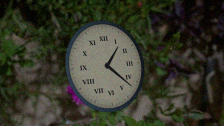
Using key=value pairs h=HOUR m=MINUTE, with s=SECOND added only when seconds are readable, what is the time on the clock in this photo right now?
h=1 m=22
